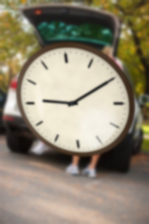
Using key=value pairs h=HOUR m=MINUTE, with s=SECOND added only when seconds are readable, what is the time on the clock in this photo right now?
h=9 m=10
